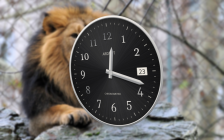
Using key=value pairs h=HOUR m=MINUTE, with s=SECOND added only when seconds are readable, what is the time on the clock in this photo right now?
h=12 m=18
